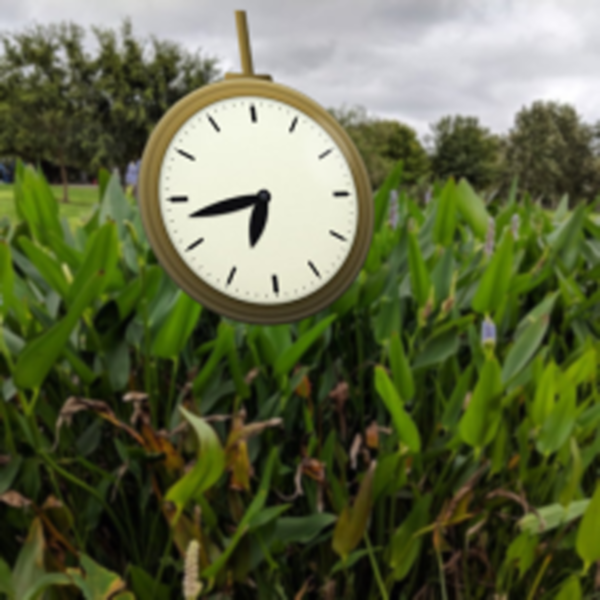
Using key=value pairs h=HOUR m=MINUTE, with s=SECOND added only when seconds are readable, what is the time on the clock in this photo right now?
h=6 m=43
